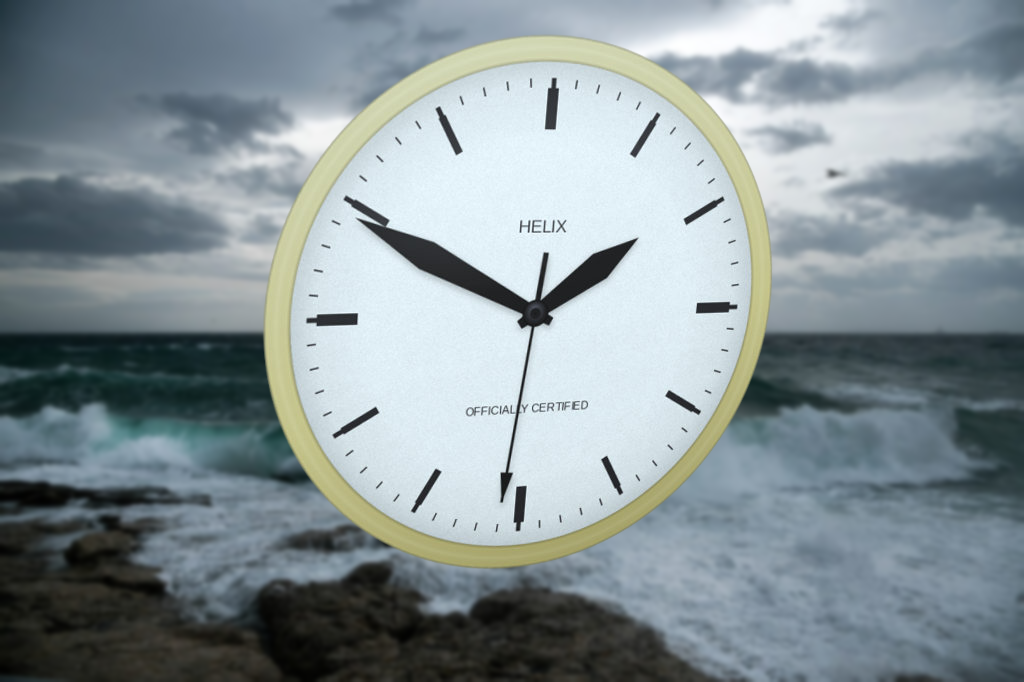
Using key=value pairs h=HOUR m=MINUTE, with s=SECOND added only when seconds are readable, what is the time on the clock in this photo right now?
h=1 m=49 s=31
